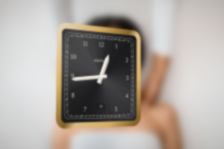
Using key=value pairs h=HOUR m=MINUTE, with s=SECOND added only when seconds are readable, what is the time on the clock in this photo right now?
h=12 m=44
